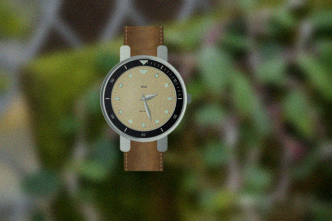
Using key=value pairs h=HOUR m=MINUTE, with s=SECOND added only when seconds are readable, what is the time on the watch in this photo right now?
h=2 m=27
